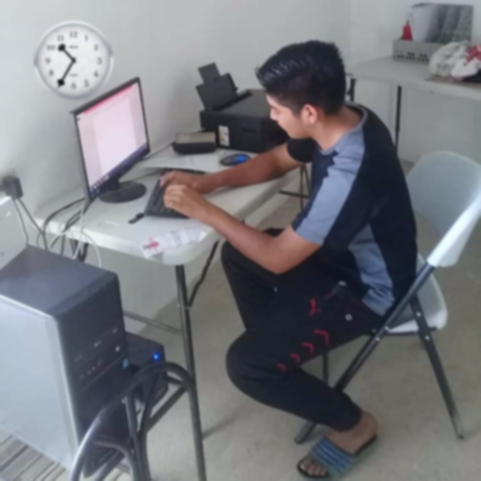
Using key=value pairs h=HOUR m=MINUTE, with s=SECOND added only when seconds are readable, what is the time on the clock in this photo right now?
h=10 m=35
